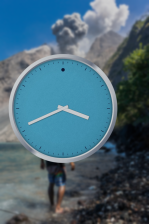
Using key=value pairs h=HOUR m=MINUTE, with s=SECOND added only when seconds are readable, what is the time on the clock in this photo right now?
h=3 m=41
